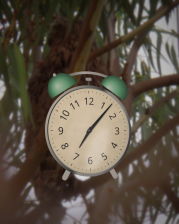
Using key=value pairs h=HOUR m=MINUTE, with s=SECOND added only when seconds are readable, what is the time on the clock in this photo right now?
h=7 m=7
